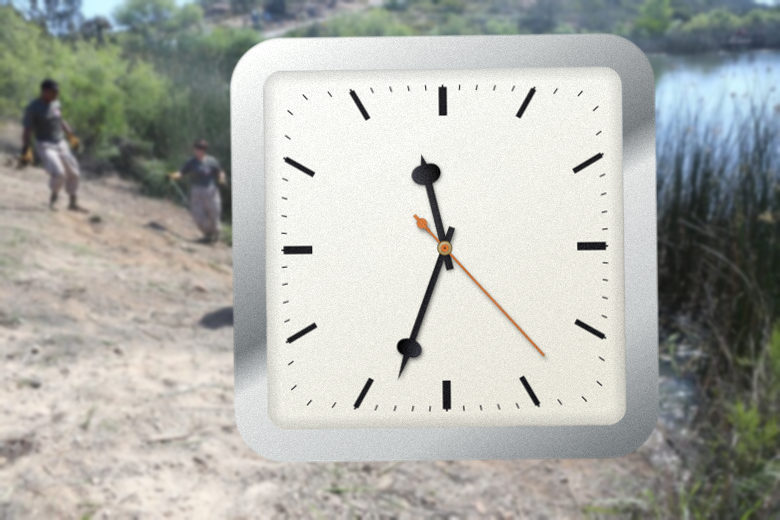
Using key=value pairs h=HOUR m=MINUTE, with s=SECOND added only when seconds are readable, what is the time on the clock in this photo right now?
h=11 m=33 s=23
